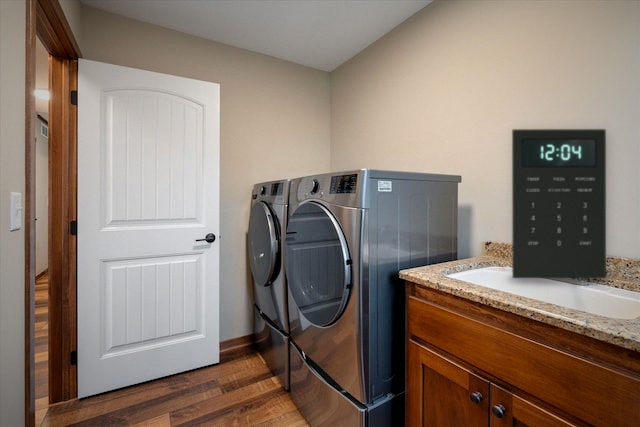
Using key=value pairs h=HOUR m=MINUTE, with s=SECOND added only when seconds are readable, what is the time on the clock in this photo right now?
h=12 m=4
